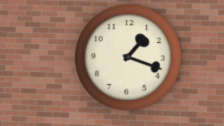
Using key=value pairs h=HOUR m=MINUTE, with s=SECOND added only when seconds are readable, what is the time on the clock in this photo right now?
h=1 m=18
